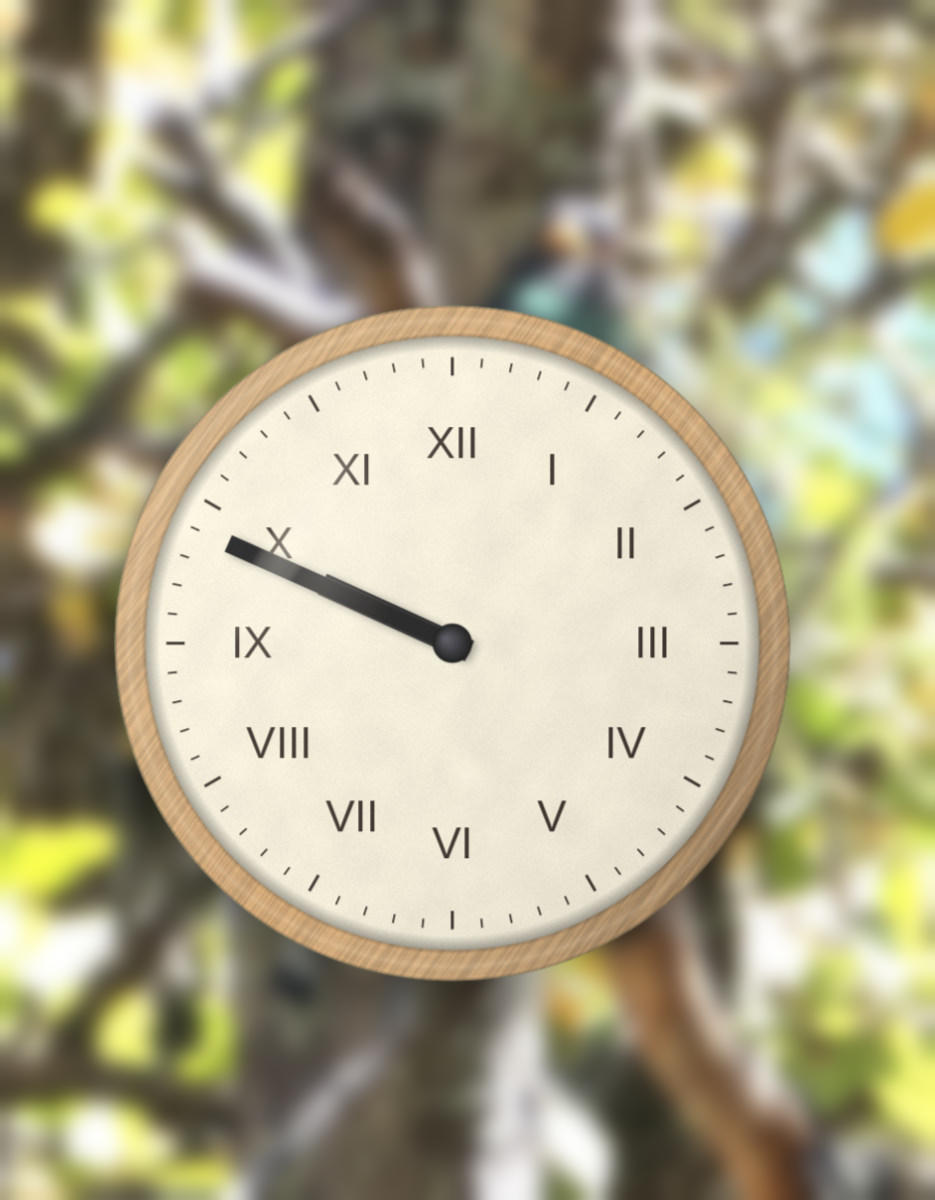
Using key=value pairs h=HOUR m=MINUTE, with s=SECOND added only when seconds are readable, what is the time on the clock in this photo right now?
h=9 m=49
